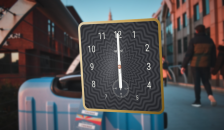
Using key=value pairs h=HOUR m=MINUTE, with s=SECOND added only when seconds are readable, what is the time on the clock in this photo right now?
h=6 m=0
